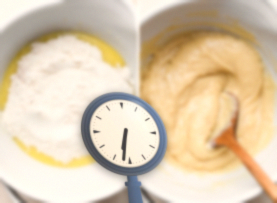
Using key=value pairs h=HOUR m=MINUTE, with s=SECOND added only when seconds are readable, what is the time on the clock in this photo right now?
h=6 m=32
